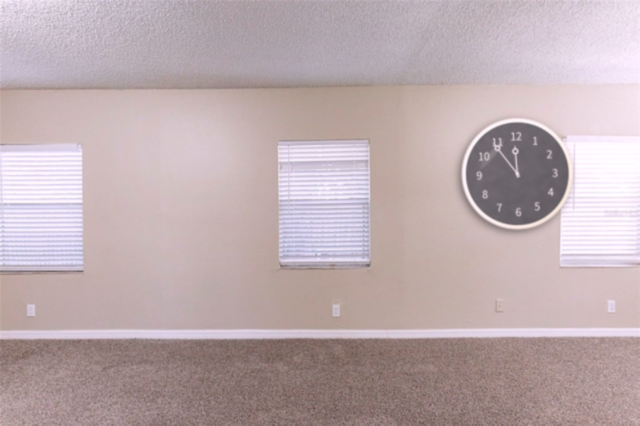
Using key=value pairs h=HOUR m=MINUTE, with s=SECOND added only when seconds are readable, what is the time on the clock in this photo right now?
h=11 m=54
